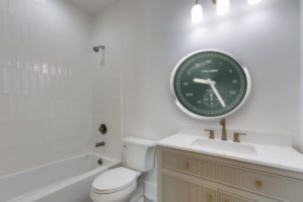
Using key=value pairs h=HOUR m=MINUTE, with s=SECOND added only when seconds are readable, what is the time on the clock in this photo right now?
h=9 m=26
